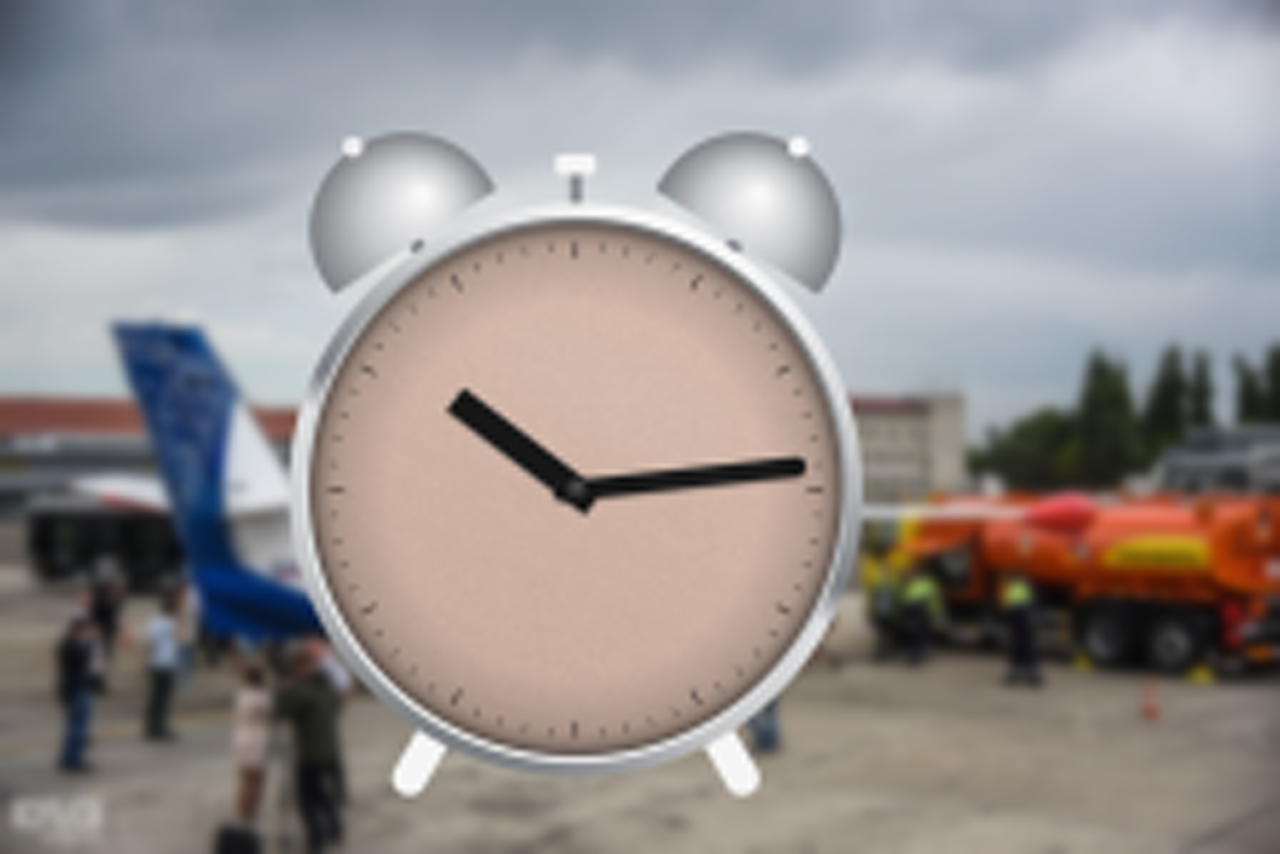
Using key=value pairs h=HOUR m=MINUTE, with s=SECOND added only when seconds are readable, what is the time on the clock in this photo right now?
h=10 m=14
